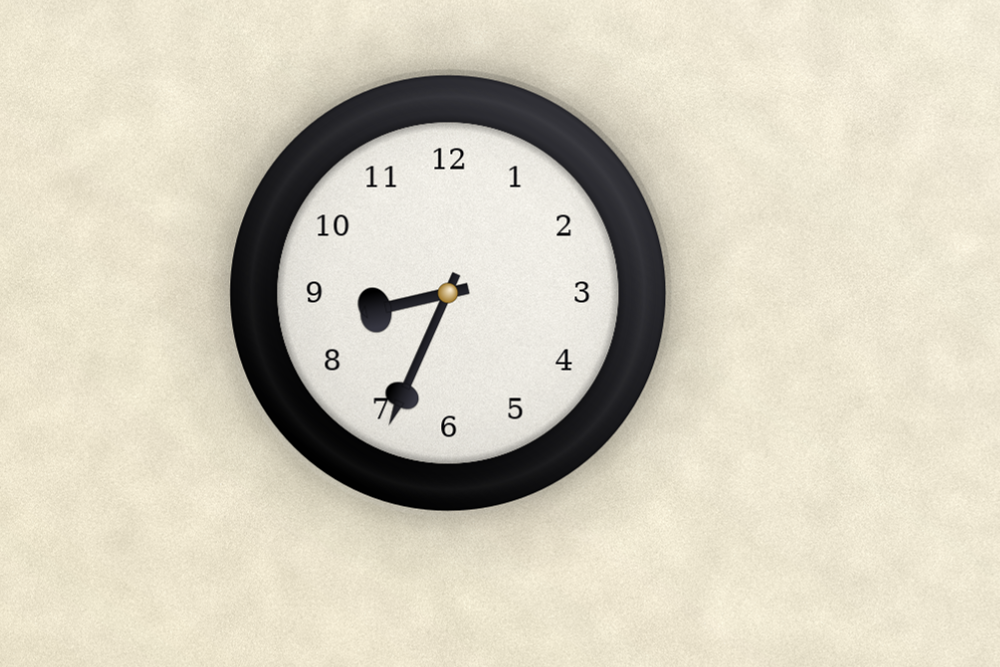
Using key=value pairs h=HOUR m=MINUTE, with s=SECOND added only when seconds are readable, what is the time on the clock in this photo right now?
h=8 m=34
